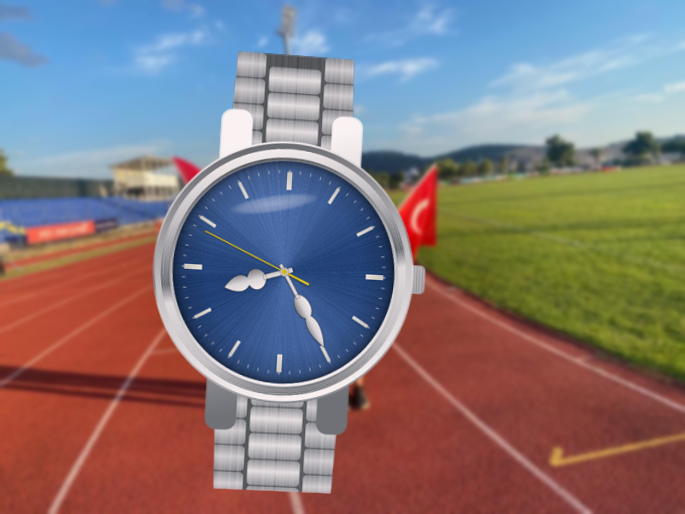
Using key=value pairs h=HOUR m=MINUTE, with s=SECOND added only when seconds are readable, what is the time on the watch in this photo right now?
h=8 m=24 s=49
